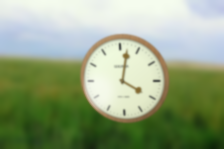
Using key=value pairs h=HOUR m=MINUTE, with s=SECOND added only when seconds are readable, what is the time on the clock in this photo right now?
h=4 m=2
